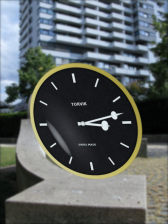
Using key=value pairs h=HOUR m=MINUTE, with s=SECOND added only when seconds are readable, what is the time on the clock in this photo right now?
h=3 m=13
